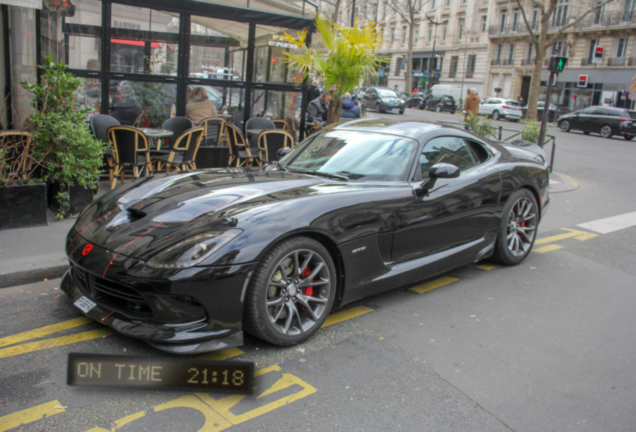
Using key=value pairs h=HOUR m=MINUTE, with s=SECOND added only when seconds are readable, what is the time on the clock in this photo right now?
h=21 m=18
